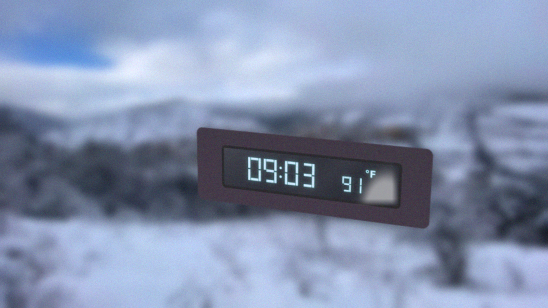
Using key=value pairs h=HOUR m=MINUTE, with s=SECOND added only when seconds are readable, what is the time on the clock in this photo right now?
h=9 m=3
